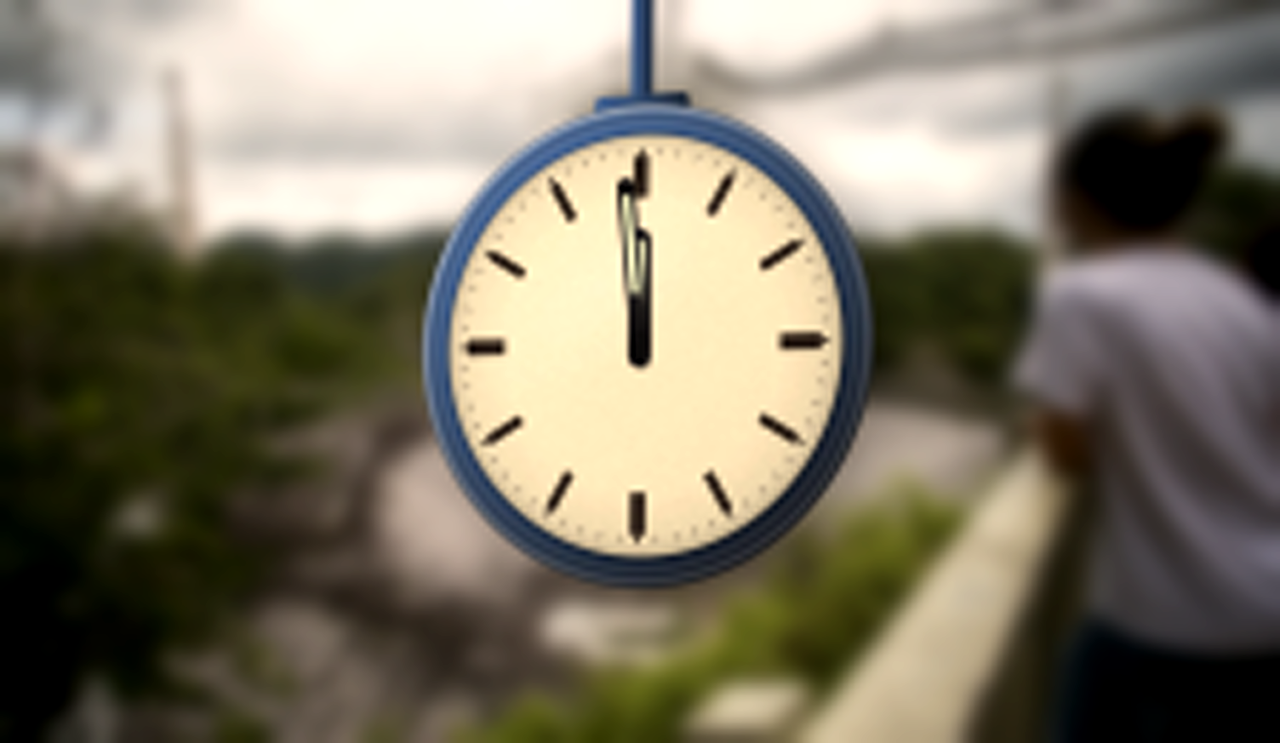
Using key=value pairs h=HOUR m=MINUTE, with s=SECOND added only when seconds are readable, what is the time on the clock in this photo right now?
h=11 m=59
